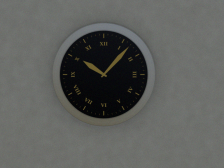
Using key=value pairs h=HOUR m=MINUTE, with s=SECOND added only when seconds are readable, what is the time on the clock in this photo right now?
h=10 m=7
